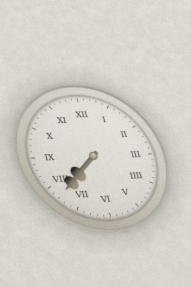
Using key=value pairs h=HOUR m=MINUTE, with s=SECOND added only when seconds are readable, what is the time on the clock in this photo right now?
h=7 m=38
